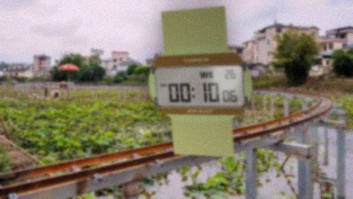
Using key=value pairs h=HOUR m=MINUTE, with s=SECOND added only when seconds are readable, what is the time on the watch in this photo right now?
h=0 m=10 s=6
